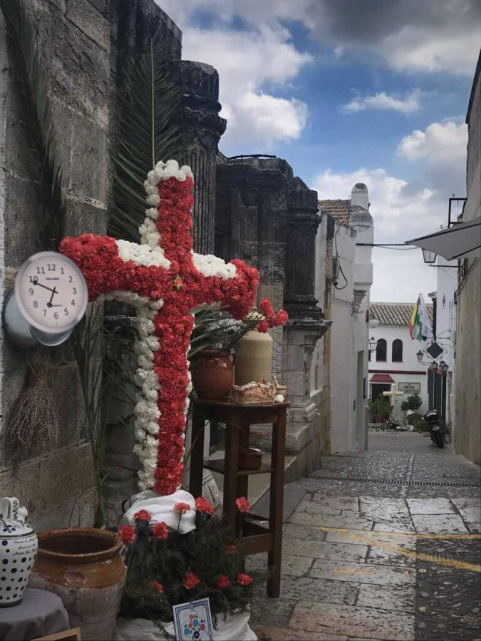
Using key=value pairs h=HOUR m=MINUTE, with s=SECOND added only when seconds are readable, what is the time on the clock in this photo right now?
h=6 m=49
